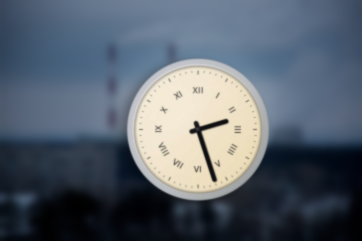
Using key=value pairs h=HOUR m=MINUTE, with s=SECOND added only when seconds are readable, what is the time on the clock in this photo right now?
h=2 m=27
